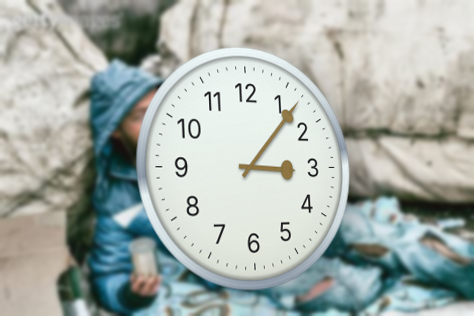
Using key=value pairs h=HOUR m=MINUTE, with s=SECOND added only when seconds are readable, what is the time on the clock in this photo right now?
h=3 m=7
